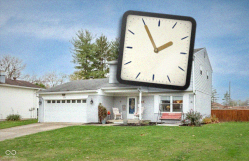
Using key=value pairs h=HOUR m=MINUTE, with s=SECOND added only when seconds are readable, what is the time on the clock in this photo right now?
h=1 m=55
